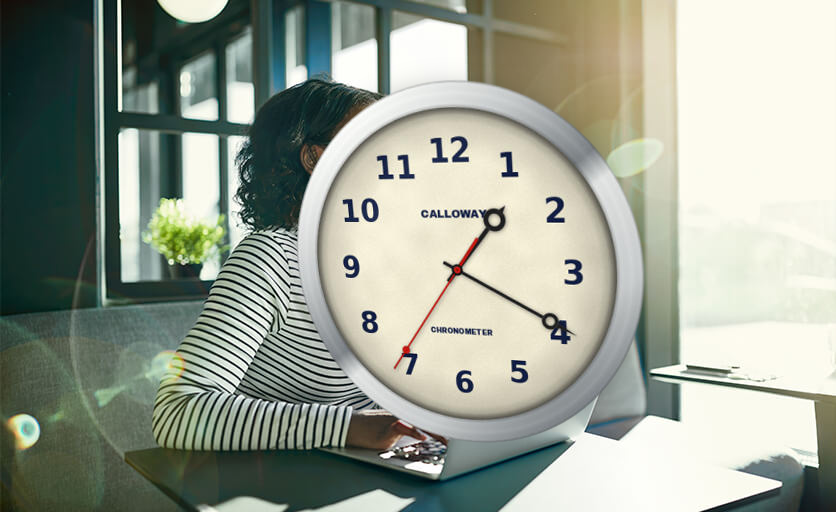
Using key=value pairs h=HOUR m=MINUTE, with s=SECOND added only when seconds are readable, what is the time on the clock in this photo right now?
h=1 m=19 s=36
